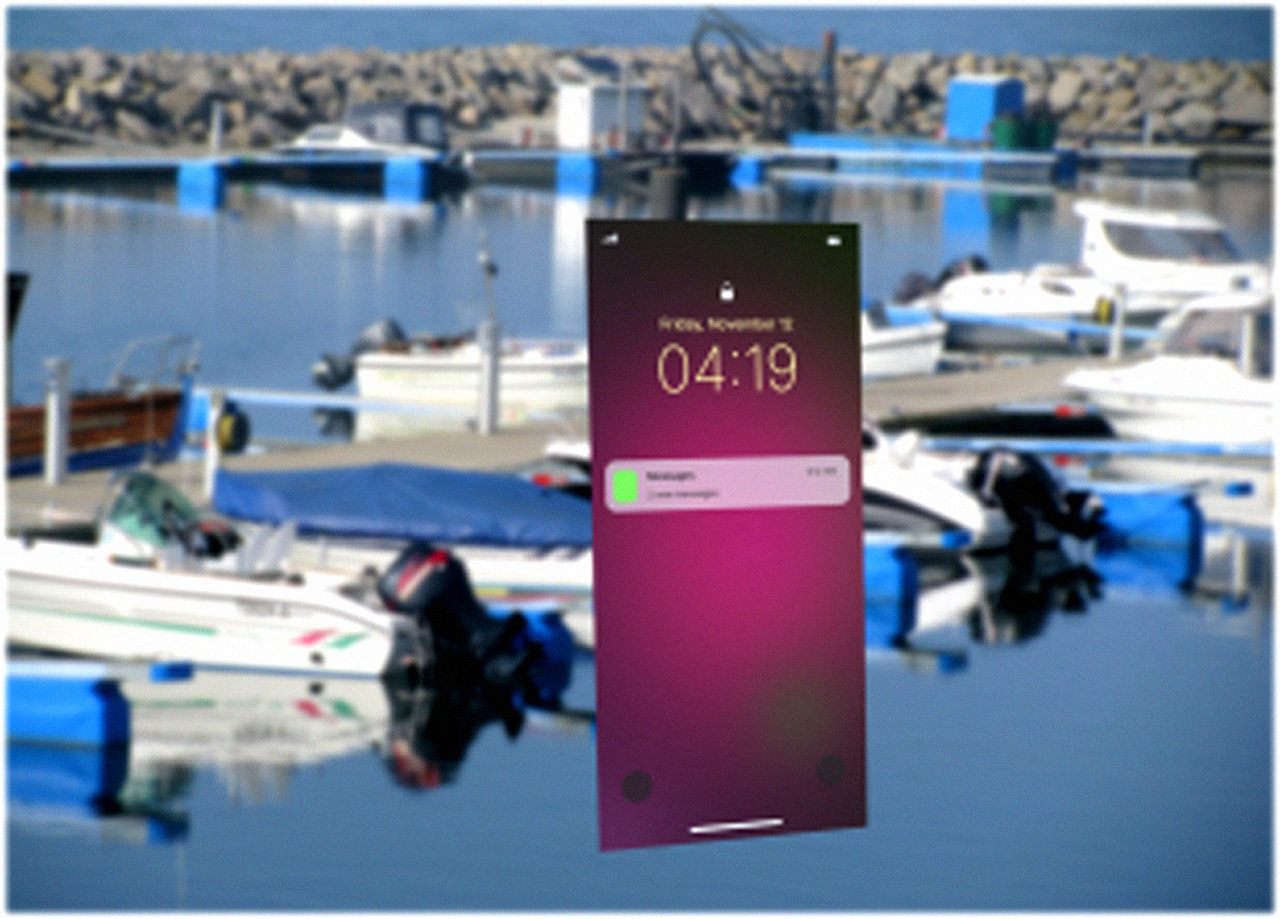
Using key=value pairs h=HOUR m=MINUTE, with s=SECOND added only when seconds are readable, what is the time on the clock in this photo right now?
h=4 m=19
